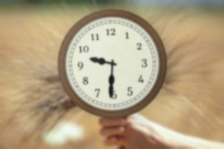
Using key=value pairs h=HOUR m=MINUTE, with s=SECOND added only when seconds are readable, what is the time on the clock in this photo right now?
h=9 m=31
